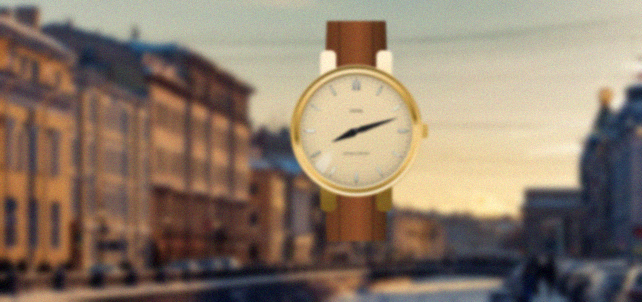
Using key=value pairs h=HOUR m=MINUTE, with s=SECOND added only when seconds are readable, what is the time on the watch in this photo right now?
h=8 m=12
